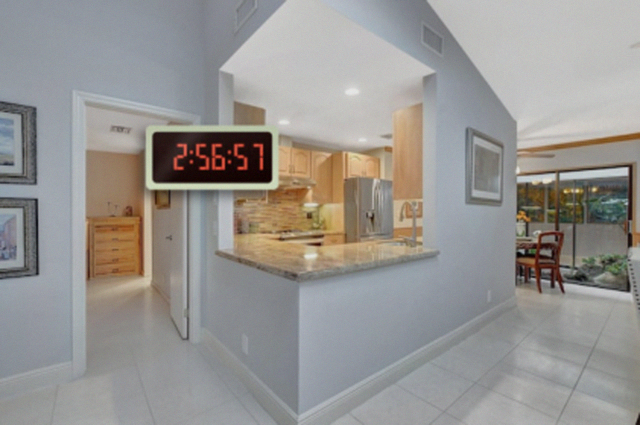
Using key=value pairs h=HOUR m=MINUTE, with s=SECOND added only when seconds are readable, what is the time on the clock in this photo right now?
h=2 m=56 s=57
